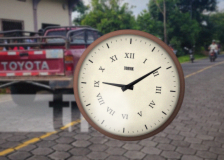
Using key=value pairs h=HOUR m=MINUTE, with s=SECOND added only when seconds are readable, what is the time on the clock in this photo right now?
h=9 m=9
